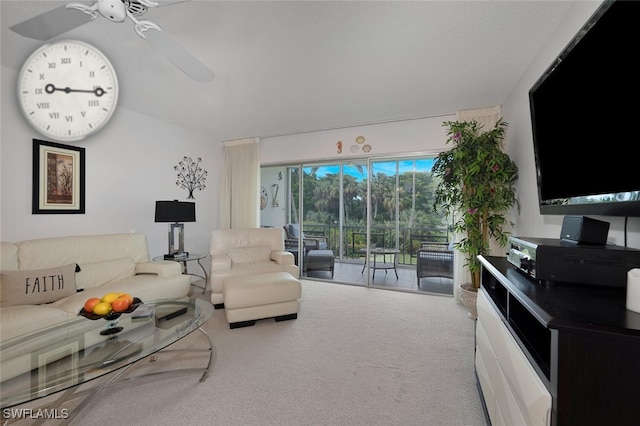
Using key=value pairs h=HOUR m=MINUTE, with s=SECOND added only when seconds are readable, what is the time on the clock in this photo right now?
h=9 m=16
